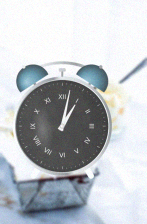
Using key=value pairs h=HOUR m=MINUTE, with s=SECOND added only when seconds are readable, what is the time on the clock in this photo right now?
h=1 m=2
